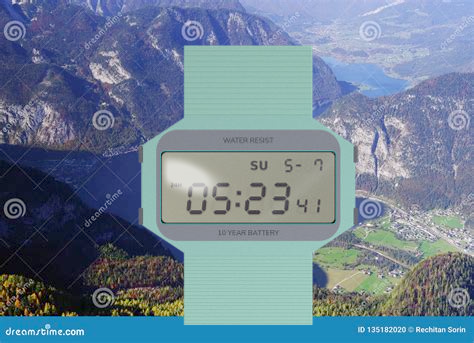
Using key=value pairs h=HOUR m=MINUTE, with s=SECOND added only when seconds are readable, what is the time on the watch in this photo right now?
h=5 m=23 s=41
